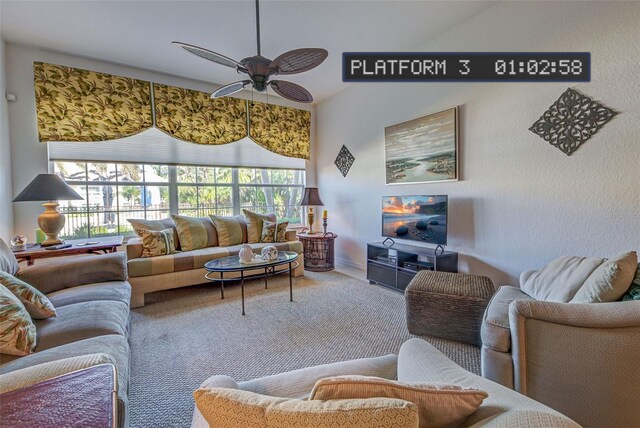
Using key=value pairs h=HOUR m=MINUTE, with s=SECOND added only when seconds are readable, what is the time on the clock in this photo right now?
h=1 m=2 s=58
